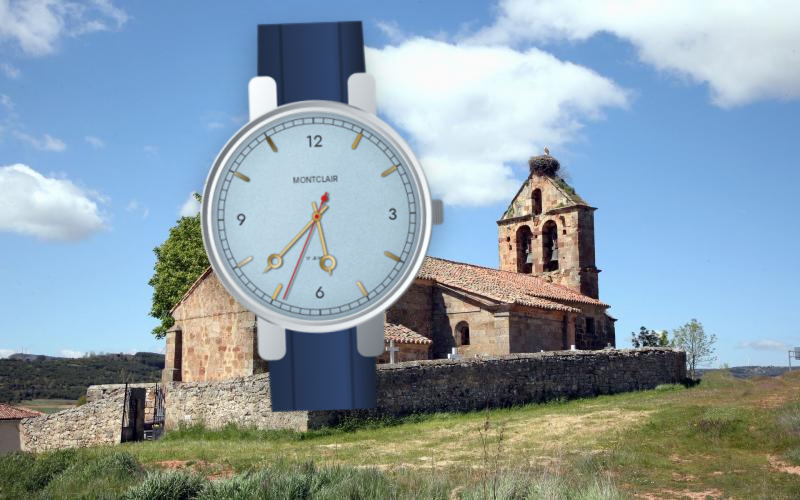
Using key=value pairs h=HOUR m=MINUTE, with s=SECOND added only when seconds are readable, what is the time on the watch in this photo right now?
h=5 m=37 s=34
